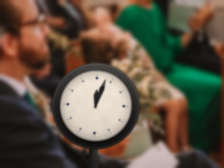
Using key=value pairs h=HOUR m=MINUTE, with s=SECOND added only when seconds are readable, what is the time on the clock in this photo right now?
h=12 m=3
